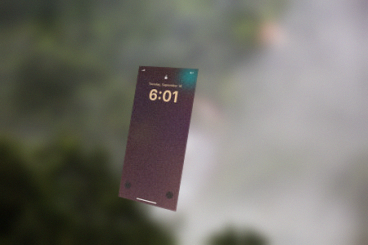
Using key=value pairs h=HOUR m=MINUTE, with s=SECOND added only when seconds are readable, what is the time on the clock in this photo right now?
h=6 m=1
